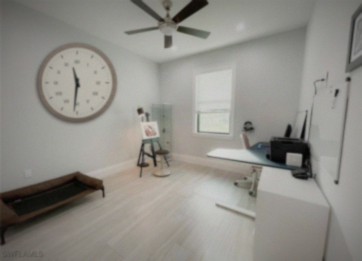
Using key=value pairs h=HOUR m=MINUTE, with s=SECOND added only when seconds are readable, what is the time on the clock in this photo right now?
h=11 m=31
